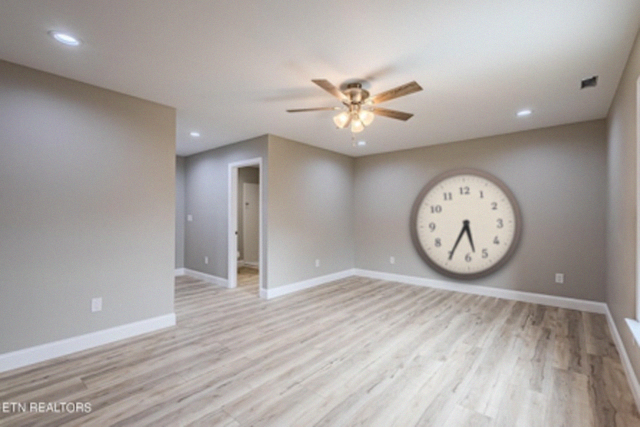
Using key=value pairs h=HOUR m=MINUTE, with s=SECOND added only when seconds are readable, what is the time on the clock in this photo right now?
h=5 m=35
